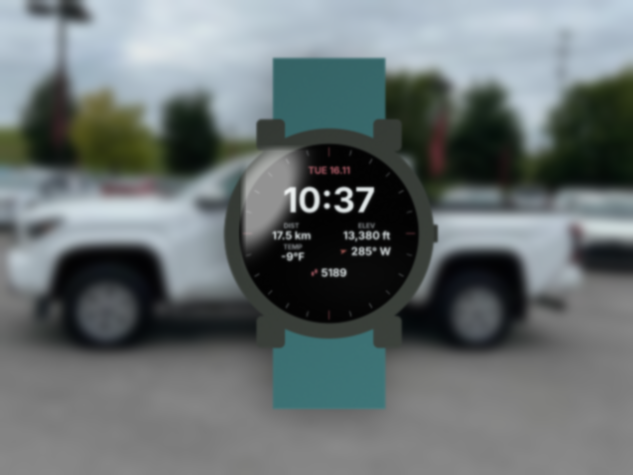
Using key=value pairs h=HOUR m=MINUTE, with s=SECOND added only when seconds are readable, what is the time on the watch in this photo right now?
h=10 m=37
